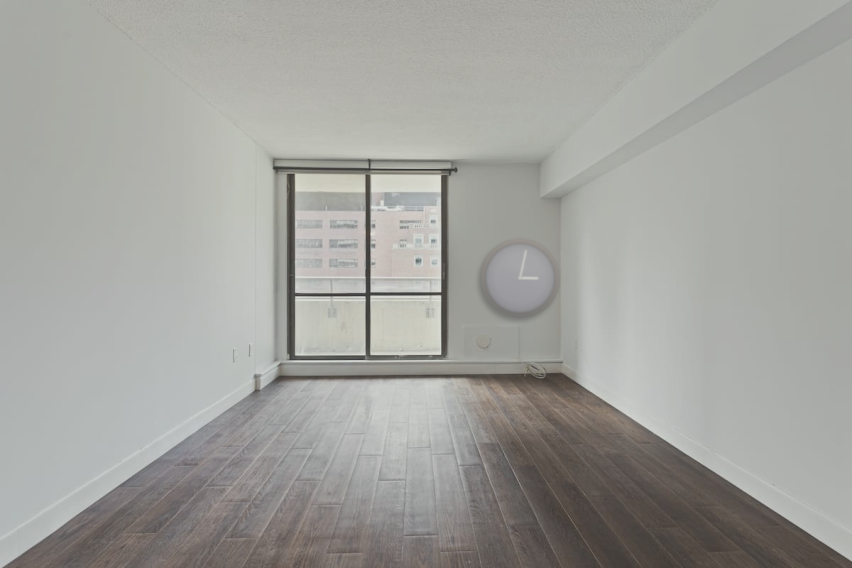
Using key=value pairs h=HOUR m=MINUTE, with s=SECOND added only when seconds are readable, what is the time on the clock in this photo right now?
h=3 m=2
